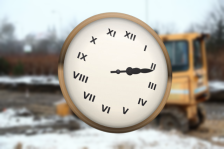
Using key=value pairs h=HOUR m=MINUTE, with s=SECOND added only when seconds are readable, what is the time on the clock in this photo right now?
h=2 m=11
